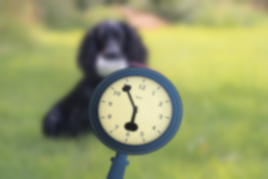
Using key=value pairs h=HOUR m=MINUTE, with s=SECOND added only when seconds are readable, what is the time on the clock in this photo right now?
h=5 m=54
